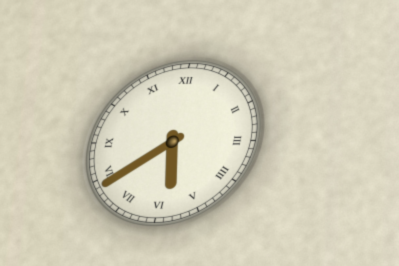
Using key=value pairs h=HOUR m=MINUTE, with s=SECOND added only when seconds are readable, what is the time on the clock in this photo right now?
h=5 m=39
